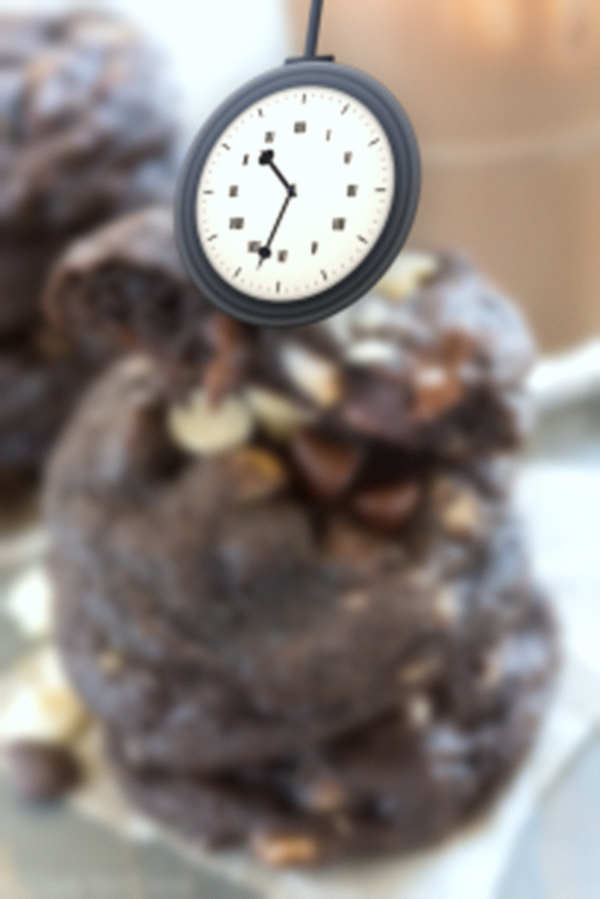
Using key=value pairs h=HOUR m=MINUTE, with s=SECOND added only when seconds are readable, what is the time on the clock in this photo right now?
h=10 m=33
